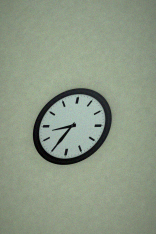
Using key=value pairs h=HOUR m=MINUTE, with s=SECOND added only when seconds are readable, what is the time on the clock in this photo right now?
h=8 m=35
